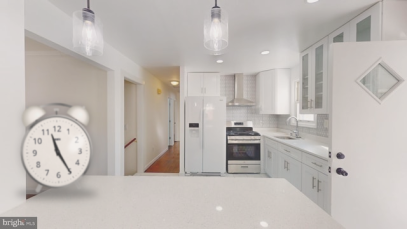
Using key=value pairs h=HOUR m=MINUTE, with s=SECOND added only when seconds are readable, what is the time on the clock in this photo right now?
h=11 m=25
